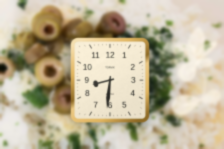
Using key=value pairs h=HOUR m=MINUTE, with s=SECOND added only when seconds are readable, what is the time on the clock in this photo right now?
h=8 m=31
